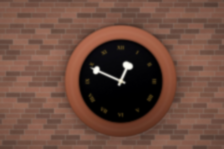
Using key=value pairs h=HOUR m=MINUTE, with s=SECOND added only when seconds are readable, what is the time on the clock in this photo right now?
h=12 m=49
